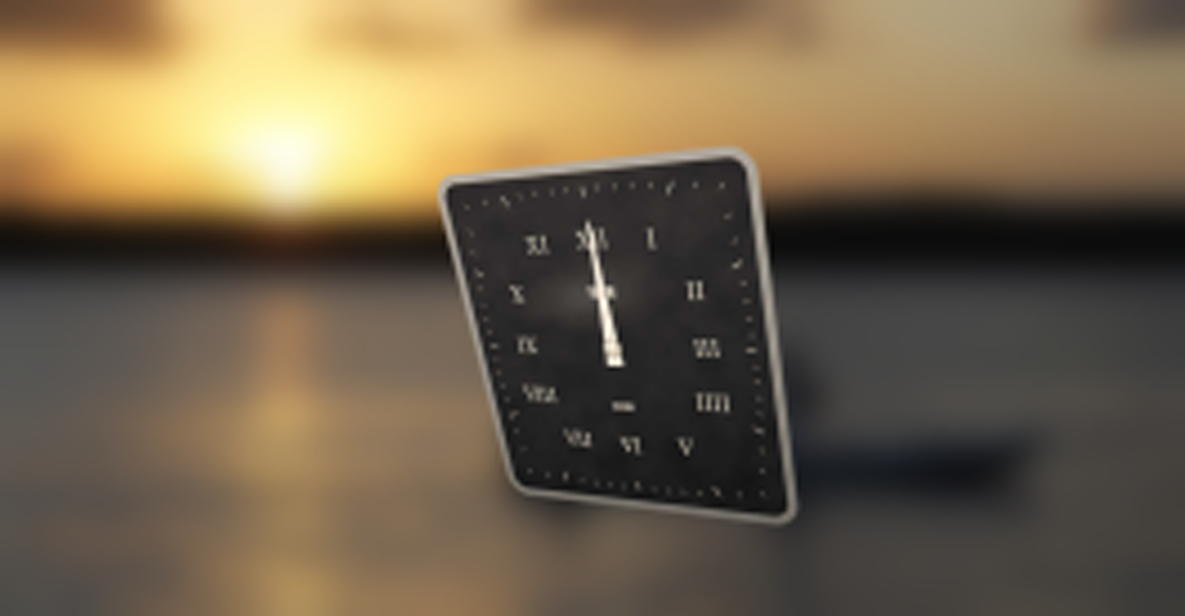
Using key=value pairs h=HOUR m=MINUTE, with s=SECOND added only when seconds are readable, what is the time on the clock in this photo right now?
h=12 m=0
